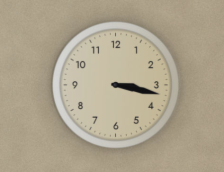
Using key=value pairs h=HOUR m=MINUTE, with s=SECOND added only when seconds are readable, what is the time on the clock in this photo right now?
h=3 m=17
